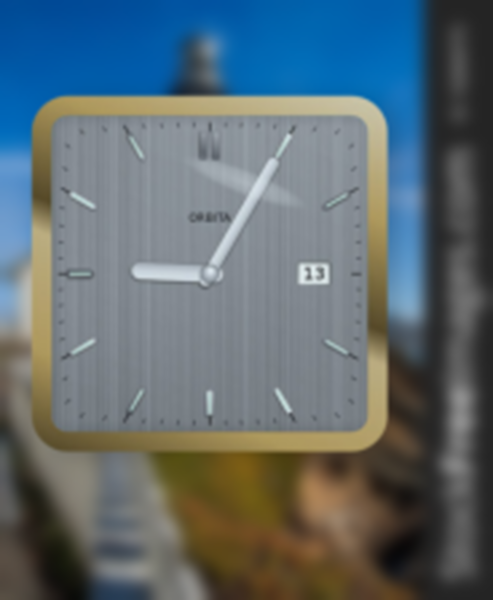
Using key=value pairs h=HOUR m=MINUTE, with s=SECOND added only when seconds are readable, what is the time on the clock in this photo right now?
h=9 m=5
